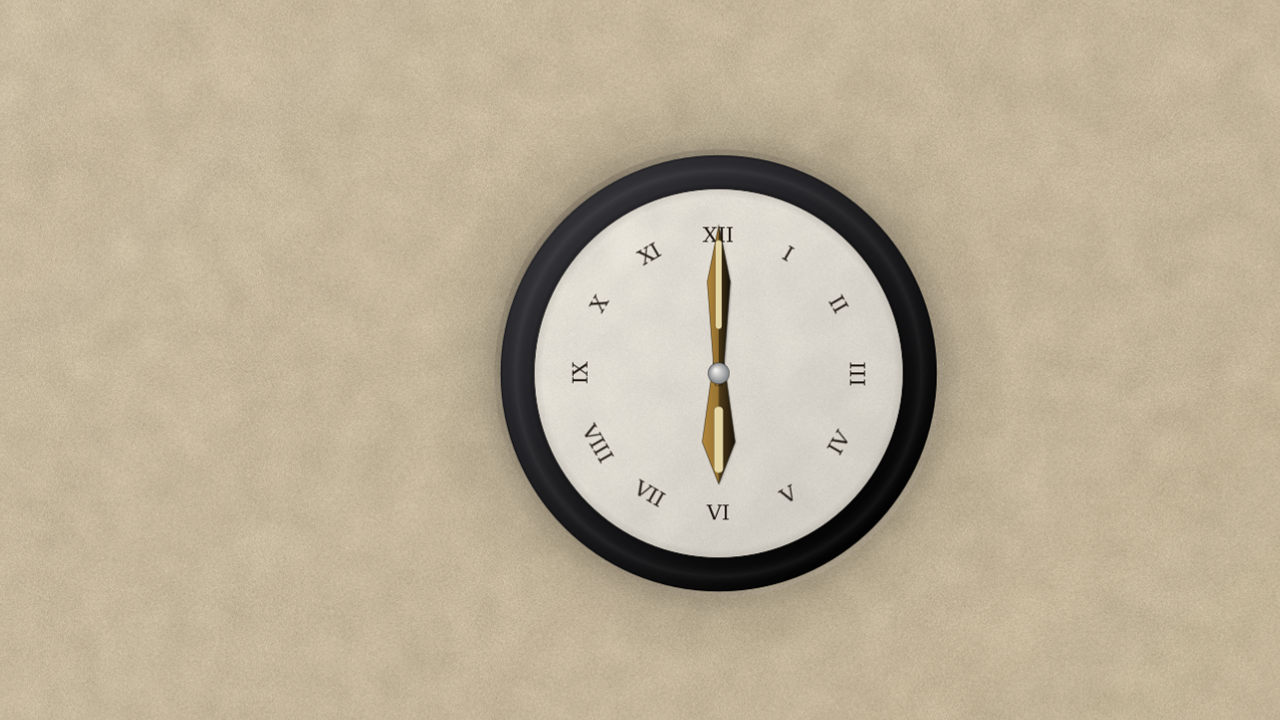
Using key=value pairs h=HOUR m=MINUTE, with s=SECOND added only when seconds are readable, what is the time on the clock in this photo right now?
h=6 m=0
